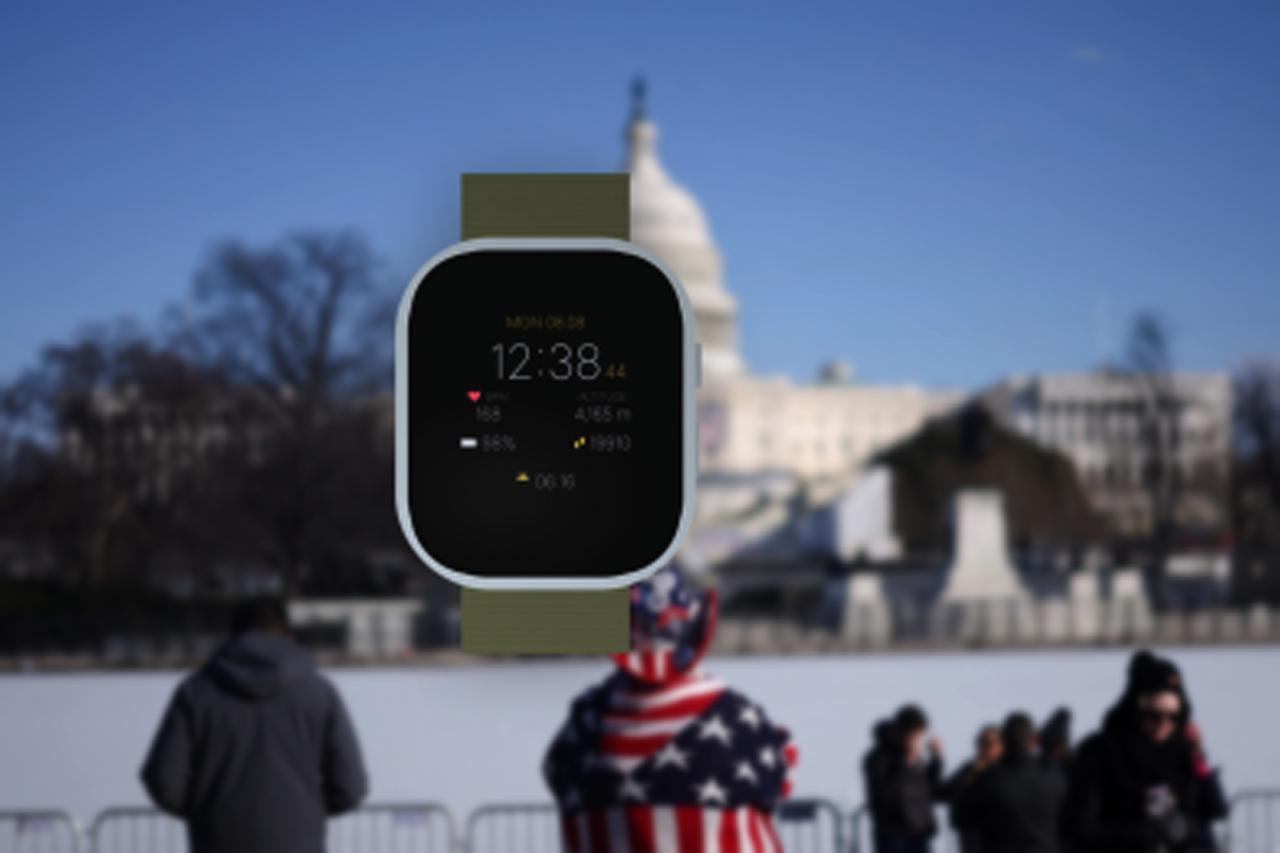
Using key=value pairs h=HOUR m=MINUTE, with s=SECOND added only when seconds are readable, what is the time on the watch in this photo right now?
h=12 m=38
